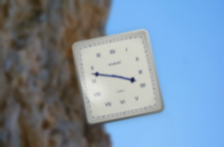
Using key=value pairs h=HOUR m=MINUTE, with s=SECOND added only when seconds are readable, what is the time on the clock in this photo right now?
h=3 m=48
